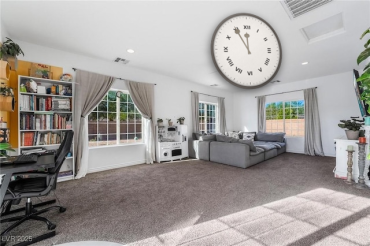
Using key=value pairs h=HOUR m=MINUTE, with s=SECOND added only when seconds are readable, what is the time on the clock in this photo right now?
h=11 m=55
